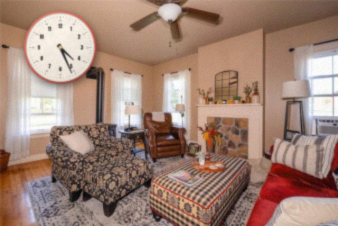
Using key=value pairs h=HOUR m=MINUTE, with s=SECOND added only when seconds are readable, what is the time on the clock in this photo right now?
h=4 m=26
